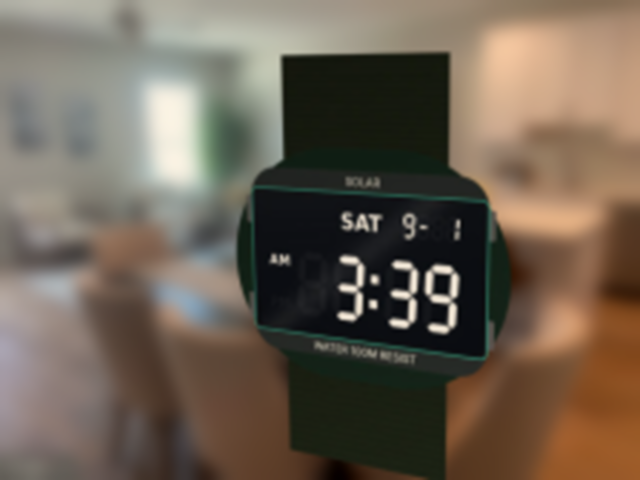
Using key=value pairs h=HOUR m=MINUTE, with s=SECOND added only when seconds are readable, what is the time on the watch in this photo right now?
h=3 m=39
